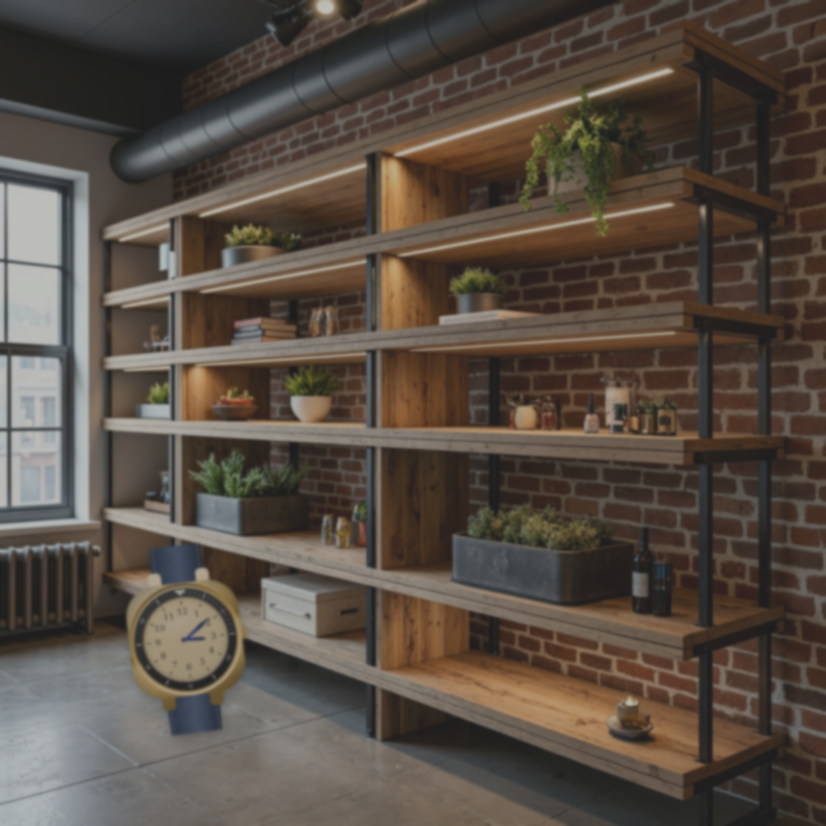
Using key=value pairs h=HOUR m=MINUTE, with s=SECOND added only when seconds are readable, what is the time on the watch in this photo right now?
h=3 m=9
